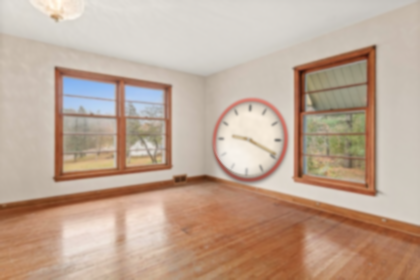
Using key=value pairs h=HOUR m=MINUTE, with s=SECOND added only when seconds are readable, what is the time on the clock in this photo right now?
h=9 m=19
